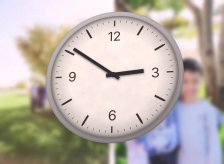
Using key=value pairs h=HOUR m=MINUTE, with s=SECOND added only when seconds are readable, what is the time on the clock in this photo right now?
h=2 m=51
